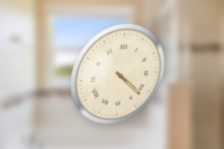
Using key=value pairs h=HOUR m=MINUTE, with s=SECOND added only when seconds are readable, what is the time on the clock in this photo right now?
h=4 m=22
